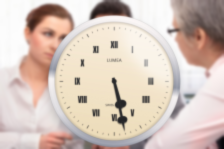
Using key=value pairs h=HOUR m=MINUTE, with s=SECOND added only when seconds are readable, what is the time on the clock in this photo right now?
h=5 m=28
